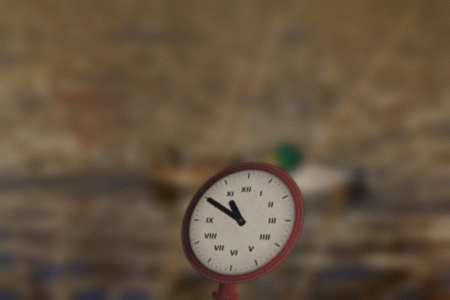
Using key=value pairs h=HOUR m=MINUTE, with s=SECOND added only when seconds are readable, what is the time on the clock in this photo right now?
h=10 m=50
